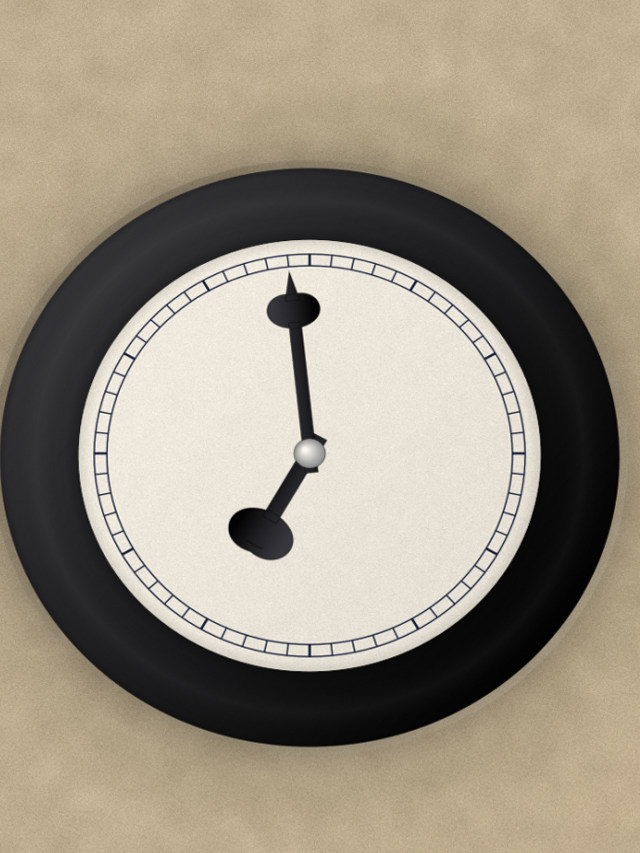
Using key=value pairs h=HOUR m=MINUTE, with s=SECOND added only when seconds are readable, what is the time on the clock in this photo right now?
h=6 m=59
